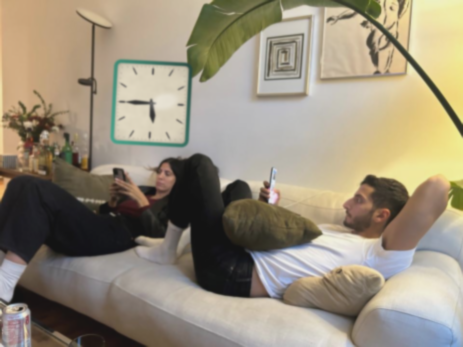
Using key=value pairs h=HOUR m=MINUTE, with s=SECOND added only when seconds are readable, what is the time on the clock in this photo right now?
h=5 m=45
